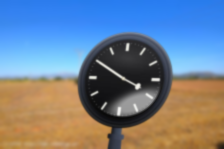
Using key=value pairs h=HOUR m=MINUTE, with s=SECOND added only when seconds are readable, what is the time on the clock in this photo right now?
h=3 m=50
